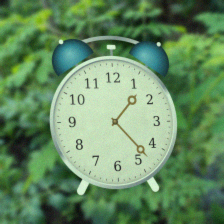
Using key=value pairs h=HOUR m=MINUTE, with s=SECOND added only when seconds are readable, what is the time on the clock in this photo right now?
h=1 m=23
